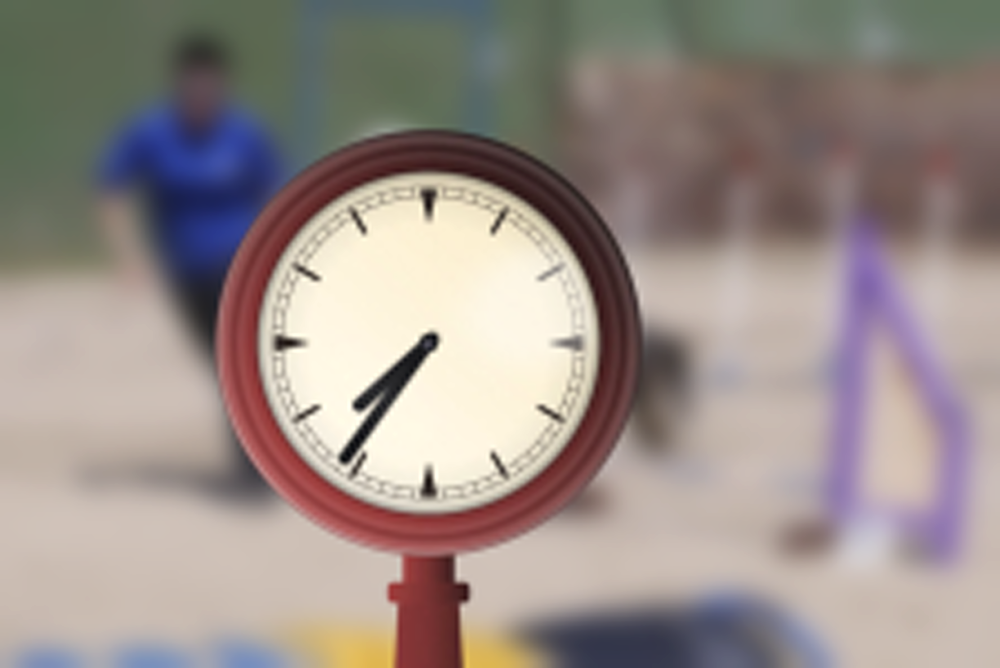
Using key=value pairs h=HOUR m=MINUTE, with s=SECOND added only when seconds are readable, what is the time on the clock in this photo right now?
h=7 m=36
